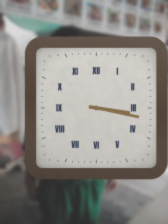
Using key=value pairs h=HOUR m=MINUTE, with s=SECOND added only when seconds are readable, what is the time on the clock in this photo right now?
h=3 m=17
